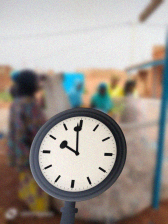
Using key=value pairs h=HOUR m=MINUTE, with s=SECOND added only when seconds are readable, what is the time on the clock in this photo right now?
h=9 m=59
